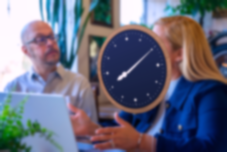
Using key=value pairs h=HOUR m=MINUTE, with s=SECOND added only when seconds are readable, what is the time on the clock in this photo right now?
h=8 m=10
